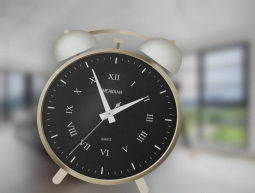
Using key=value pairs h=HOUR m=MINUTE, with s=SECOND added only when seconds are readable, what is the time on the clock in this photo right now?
h=1 m=55 s=36
